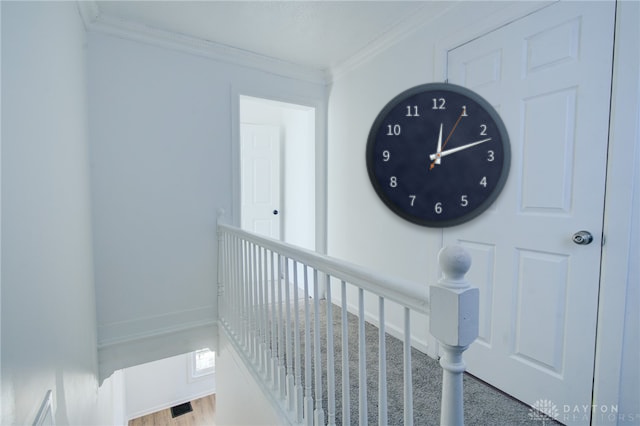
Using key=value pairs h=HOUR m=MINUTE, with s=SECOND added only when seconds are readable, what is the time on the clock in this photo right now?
h=12 m=12 s=5
